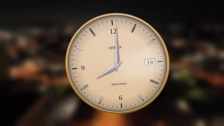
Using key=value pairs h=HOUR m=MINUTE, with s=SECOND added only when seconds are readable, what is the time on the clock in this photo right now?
h=8 m=1
